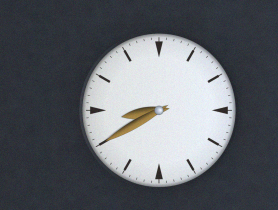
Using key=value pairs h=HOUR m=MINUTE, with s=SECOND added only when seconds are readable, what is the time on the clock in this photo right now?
h=8 m=40
